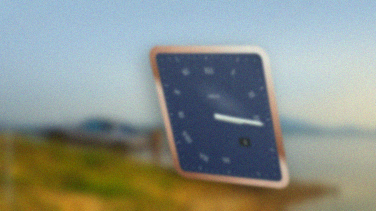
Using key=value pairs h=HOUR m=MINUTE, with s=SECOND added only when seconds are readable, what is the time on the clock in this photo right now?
h=3 m=16
